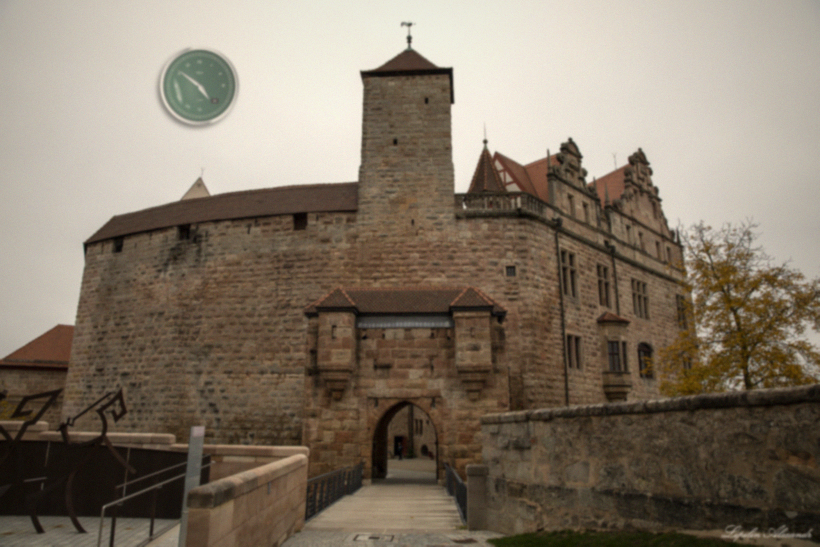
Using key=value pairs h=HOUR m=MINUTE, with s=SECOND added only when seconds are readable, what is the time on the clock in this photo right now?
h=4 m=51
